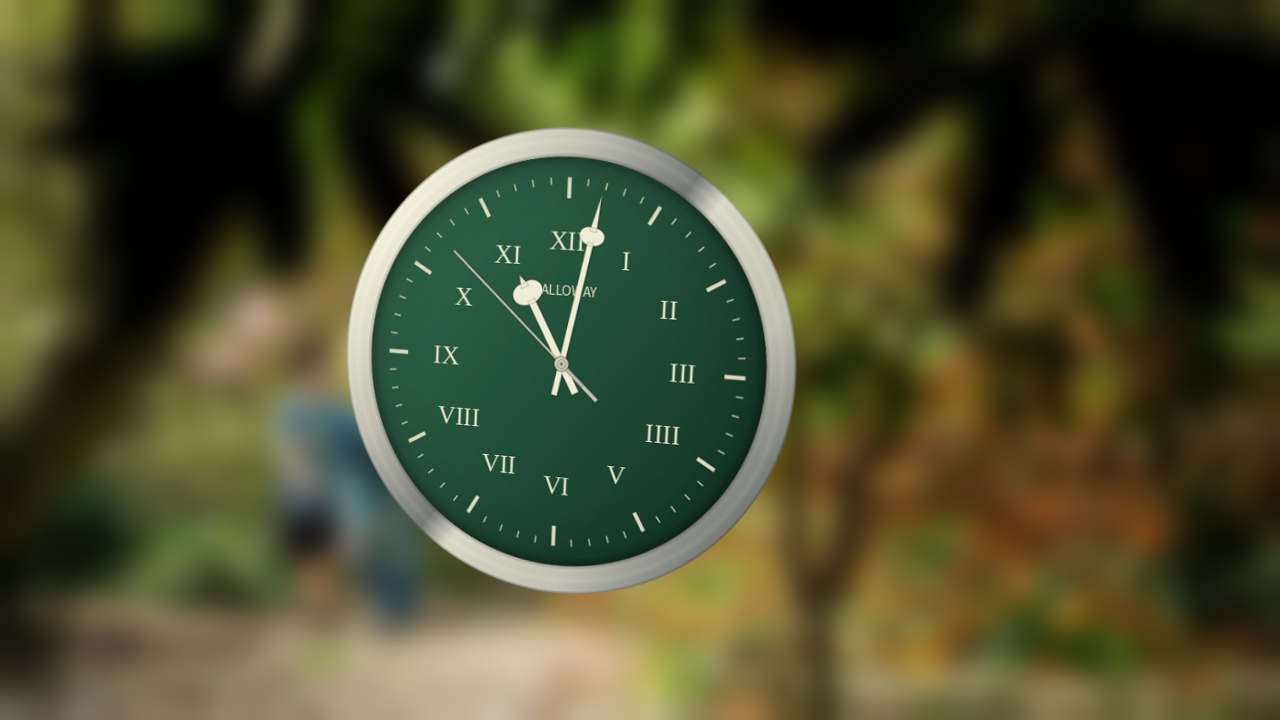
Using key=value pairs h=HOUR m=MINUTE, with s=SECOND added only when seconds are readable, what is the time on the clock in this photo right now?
h=11 m=1 s=52
